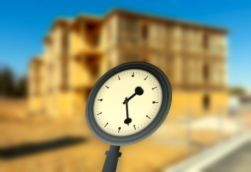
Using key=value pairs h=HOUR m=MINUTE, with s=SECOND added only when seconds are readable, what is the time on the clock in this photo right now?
h=1 m=27
